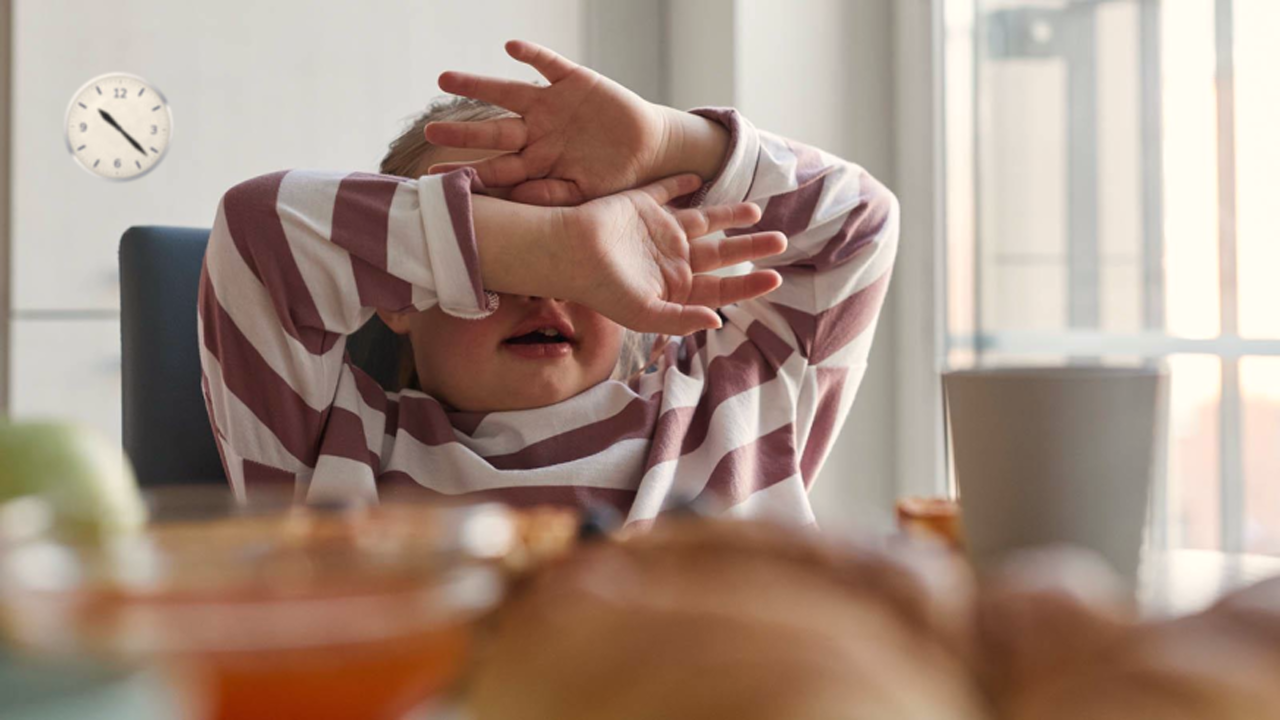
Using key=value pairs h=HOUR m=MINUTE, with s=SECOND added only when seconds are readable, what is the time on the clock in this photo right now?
h=10 m=22
